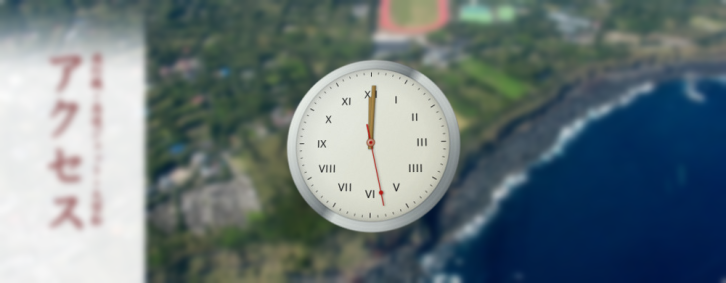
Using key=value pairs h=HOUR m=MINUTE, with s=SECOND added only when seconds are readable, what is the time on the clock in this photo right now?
h=12 m=0 s=28
